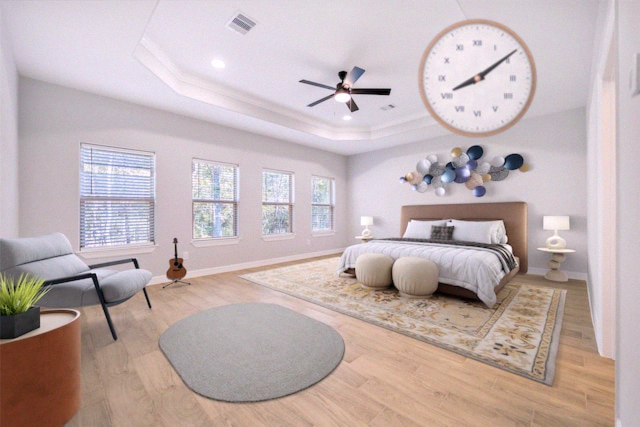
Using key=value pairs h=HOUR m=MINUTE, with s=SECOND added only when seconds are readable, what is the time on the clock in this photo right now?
h=8 m=9
